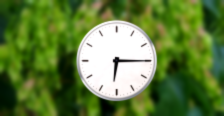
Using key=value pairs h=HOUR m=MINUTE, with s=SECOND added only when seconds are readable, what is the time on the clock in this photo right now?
h=6 m=15
